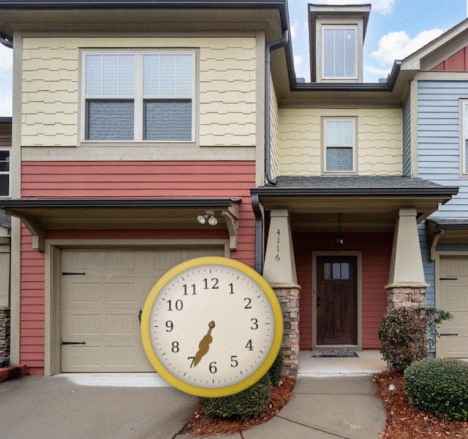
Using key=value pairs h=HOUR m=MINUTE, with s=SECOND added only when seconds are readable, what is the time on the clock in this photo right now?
h=6 m=34
